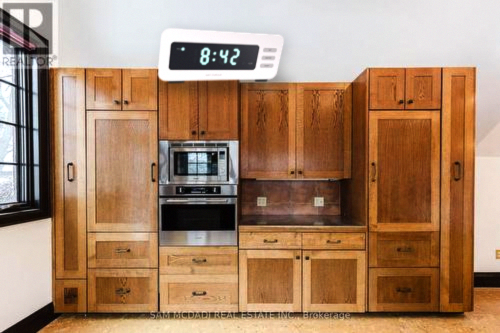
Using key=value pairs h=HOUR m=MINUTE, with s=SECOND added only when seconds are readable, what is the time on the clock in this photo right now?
h=8 m=42
